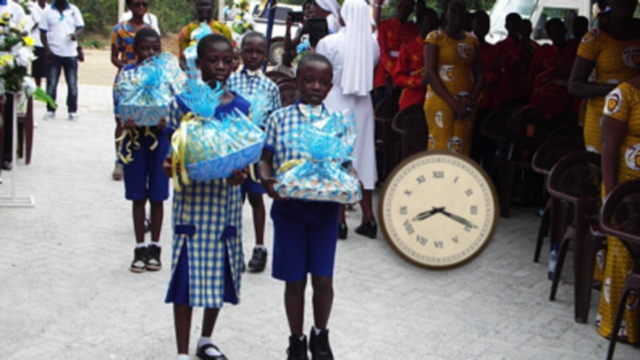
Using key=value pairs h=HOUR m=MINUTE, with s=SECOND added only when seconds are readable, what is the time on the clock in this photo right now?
h=8 m=19
